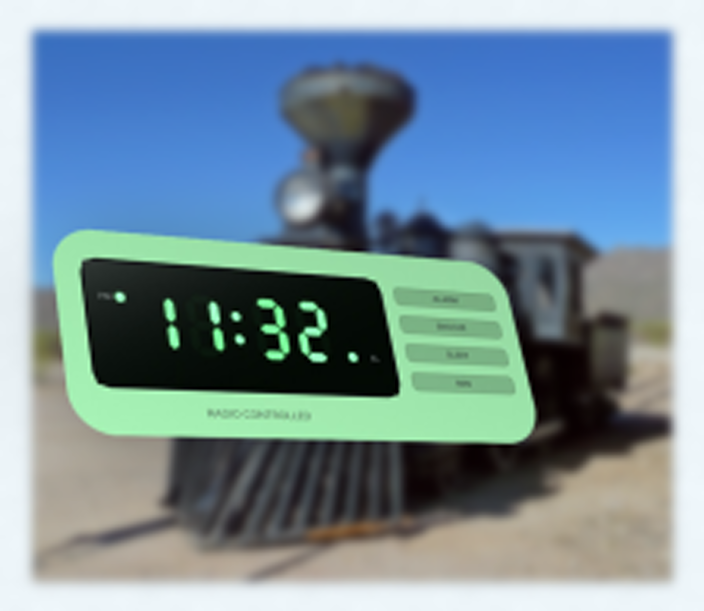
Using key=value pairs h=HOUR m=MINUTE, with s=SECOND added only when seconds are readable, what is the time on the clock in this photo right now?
h=11 m=32
